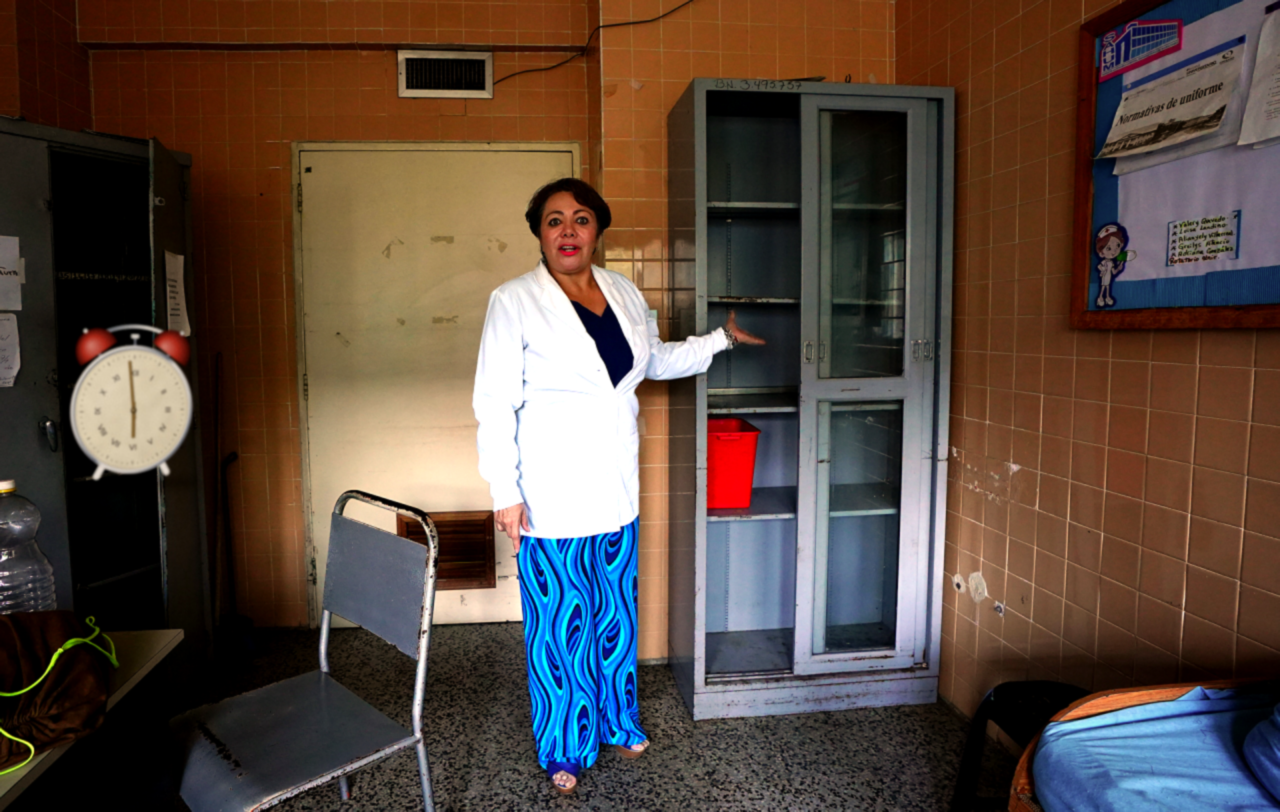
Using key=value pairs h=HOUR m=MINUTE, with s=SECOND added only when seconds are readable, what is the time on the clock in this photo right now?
h=5 m=59
